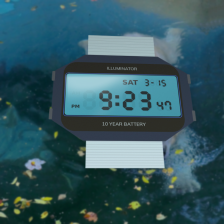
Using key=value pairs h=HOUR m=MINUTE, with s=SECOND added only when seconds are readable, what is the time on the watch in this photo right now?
h=9 m=23 s=47
